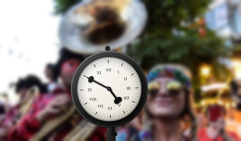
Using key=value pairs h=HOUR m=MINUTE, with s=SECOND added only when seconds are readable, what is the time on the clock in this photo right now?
h=4 m=50
